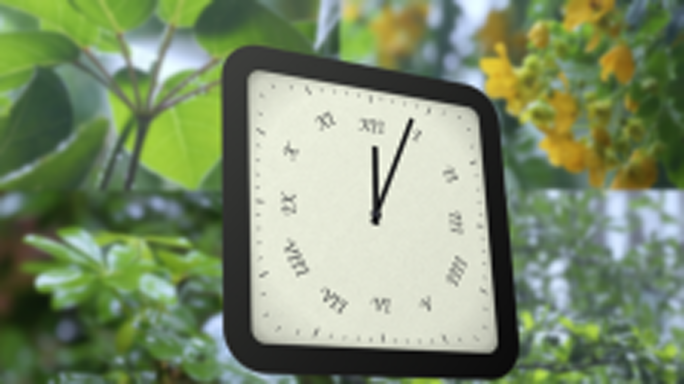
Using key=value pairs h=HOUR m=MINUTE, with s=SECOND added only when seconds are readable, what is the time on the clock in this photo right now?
h=12 m=4
